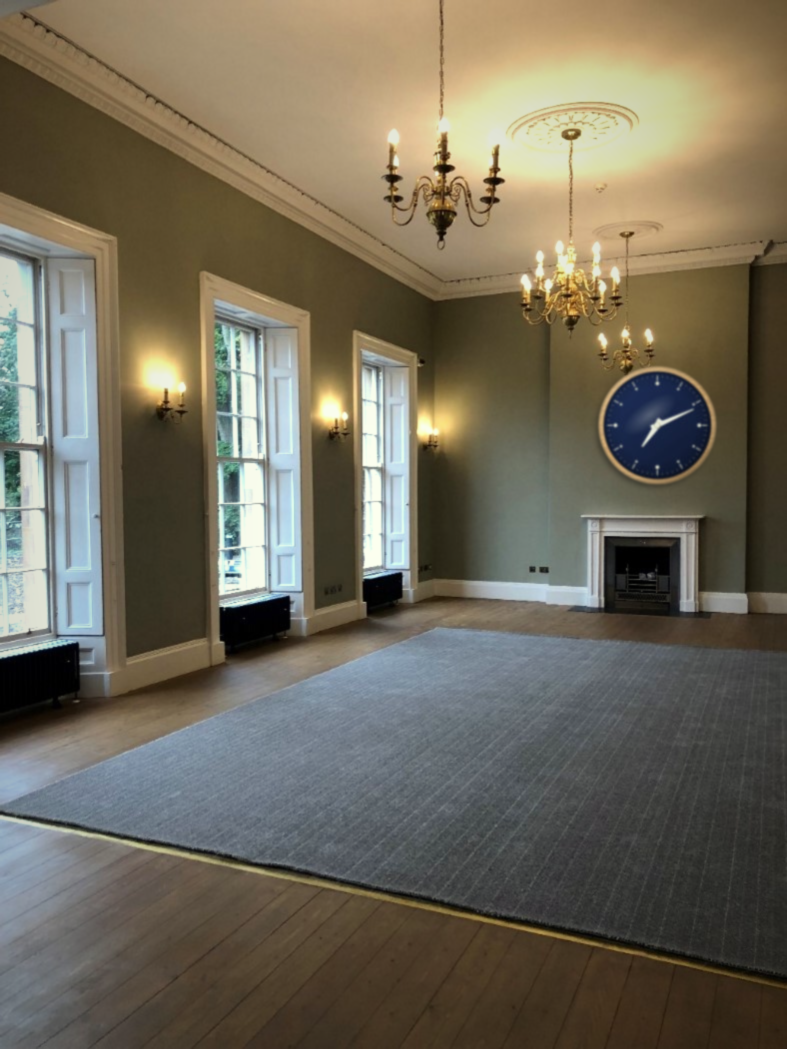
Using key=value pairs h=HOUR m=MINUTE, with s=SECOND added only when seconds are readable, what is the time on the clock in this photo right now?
h=7 m=11
